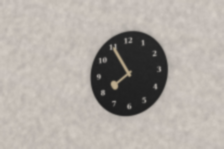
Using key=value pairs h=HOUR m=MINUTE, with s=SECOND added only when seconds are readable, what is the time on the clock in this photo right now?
h=7 m=55
